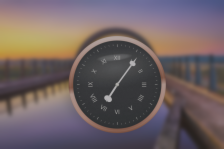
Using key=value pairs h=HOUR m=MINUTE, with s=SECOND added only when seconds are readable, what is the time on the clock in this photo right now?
h=7 m=6
